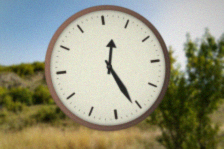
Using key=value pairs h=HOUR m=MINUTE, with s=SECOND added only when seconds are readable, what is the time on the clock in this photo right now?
h=12 m=26
